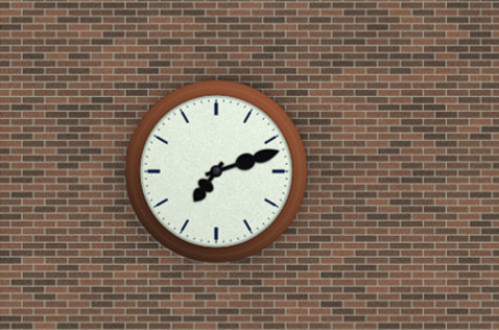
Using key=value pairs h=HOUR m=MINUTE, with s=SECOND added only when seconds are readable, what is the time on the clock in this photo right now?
h=7 m=12
